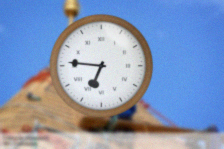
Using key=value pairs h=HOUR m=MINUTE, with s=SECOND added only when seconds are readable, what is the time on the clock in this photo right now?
h=6 m=46
